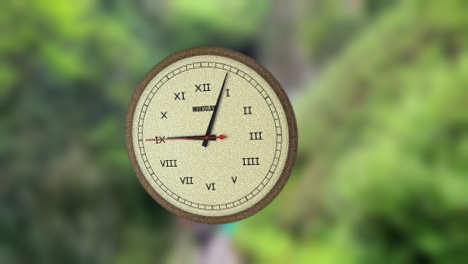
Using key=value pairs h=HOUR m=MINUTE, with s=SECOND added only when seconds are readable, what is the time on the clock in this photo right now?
h=9 m=3 s=45
